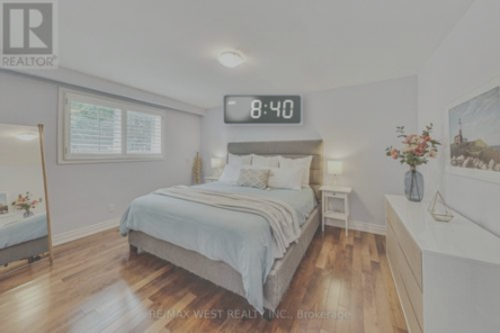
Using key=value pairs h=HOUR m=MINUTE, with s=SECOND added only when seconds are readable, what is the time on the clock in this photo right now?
h=8 m=40
